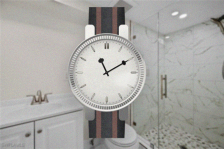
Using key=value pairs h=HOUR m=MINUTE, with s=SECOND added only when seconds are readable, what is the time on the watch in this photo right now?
h=11 m=10
